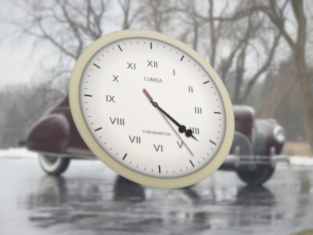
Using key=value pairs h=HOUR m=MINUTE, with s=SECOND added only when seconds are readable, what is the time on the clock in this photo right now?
h=4 m=21 s=24
